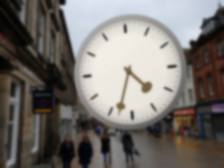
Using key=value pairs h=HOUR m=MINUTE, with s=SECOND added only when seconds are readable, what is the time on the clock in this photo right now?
h=4 m=33
